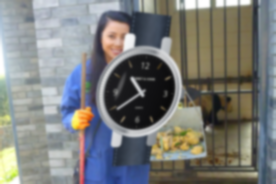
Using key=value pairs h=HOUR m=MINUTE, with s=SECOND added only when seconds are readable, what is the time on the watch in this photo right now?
h=10 m=39
